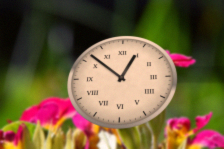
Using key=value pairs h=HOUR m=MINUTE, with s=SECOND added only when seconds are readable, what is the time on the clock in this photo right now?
h=12 m=52
